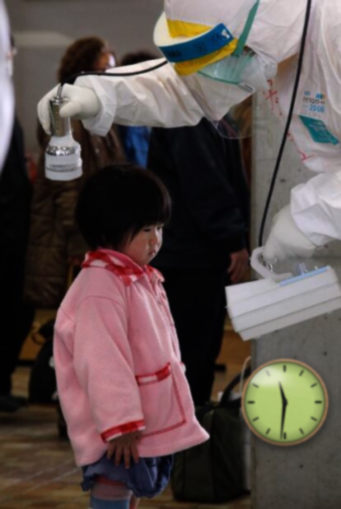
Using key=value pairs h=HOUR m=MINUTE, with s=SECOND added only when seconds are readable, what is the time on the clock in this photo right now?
h=11 m=31
